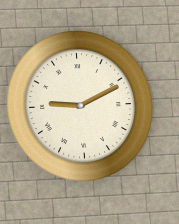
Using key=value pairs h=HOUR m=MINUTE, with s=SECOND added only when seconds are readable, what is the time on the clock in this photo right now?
h=9 m=11
